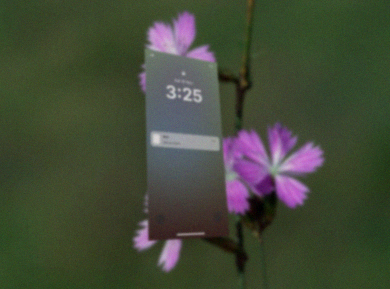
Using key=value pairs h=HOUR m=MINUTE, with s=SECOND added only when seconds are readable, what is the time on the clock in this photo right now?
h=3 m=25
